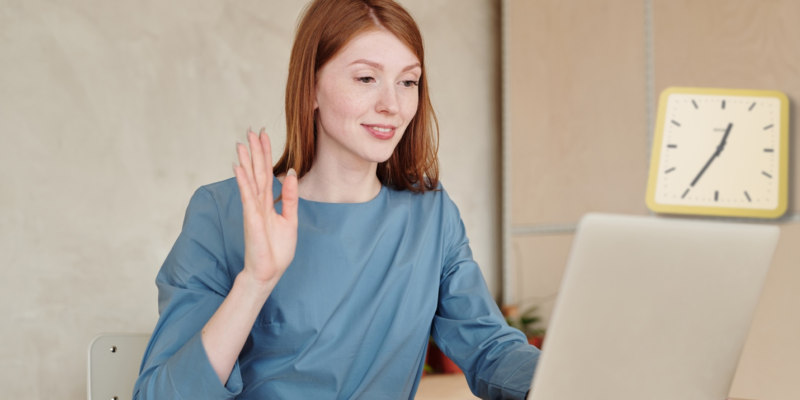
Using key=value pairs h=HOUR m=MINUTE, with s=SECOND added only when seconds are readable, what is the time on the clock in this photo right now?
h=12 m=35
